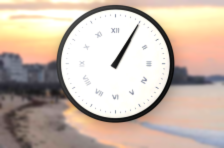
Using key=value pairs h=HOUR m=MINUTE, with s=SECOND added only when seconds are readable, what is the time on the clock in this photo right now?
h=1 m=5
